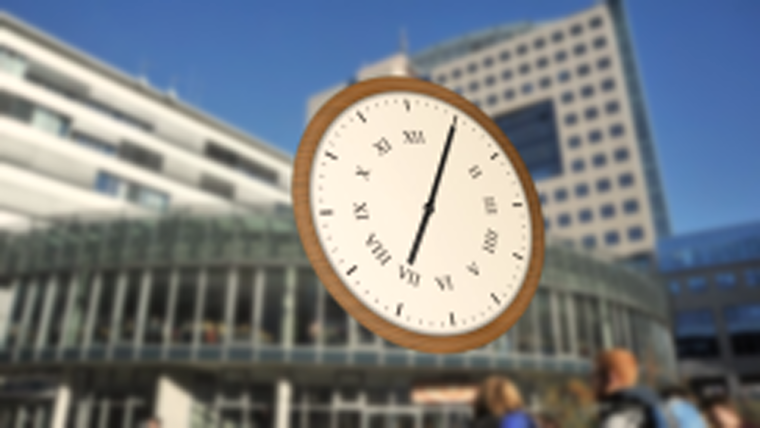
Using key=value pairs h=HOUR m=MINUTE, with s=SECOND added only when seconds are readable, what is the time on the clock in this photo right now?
h=7 m=5
